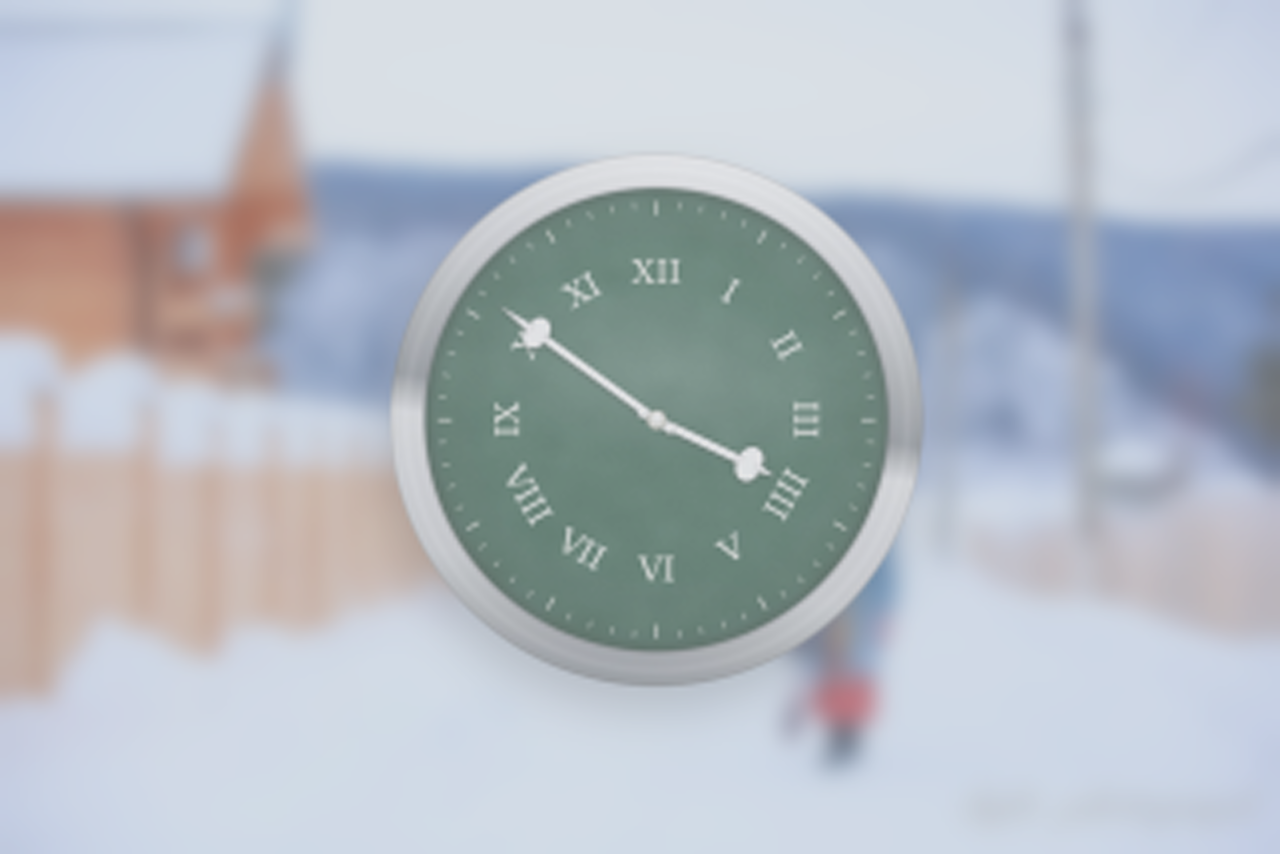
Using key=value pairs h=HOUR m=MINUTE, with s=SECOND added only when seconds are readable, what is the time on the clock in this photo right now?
h=3 m=51
